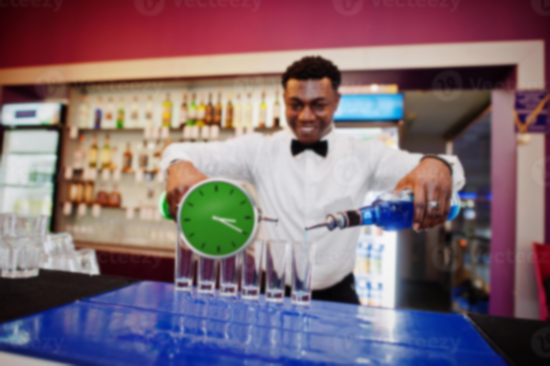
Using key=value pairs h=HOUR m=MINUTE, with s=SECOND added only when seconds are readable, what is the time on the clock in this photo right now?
h=3 m=20
